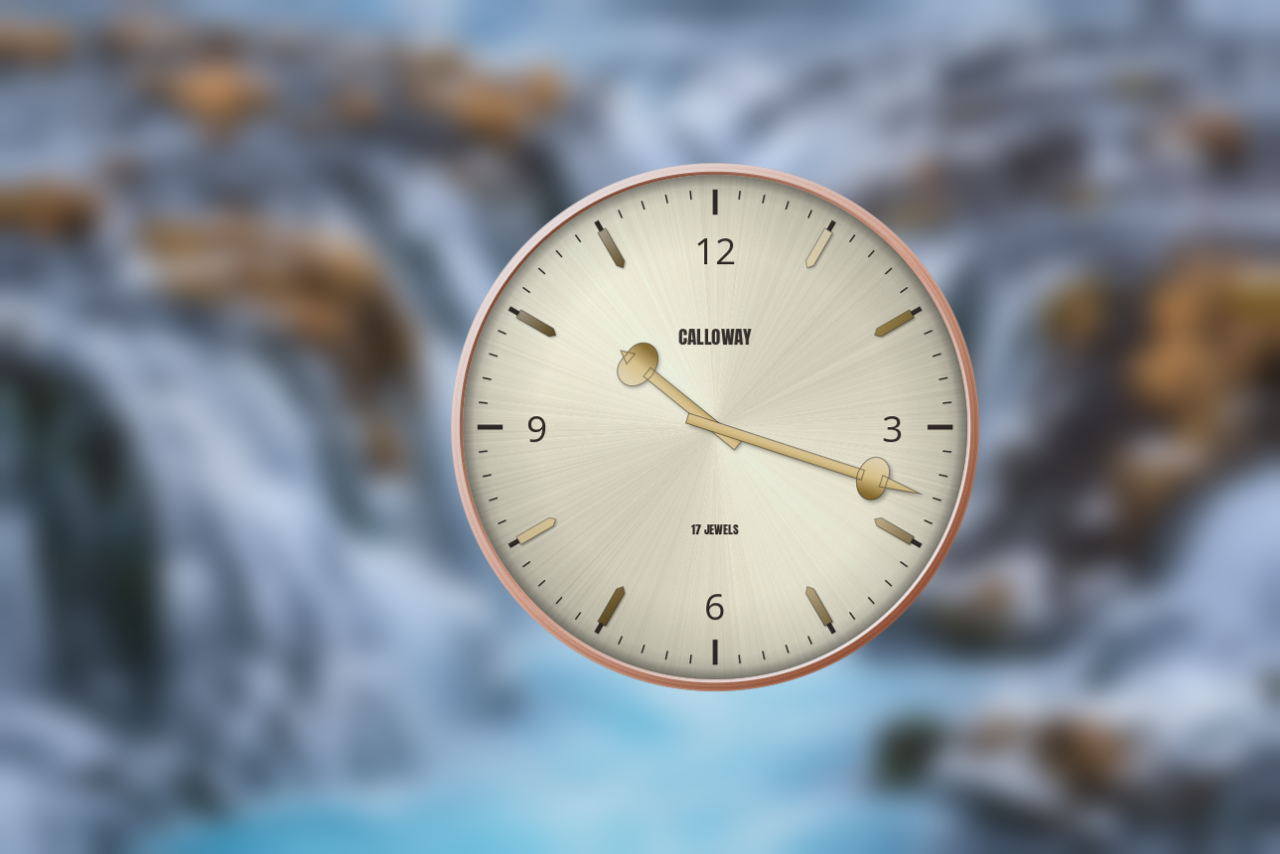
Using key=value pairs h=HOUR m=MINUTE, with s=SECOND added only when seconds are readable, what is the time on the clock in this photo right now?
h=10 m=18
